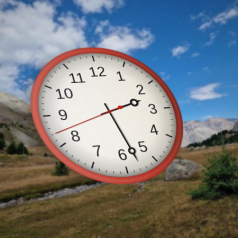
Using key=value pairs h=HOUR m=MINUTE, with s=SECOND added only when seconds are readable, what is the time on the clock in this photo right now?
h=2 m=27 s=42
